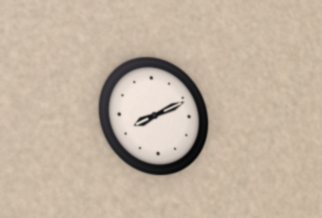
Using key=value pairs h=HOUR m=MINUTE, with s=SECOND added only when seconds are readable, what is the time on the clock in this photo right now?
h=8 m=11
